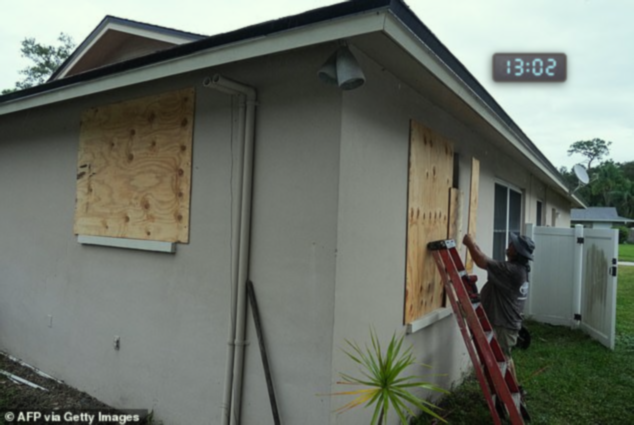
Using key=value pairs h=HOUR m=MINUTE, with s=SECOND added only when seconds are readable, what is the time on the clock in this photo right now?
h=13 m=2
